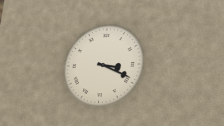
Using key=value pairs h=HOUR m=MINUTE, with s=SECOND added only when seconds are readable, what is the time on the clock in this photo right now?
h=3 m=19
